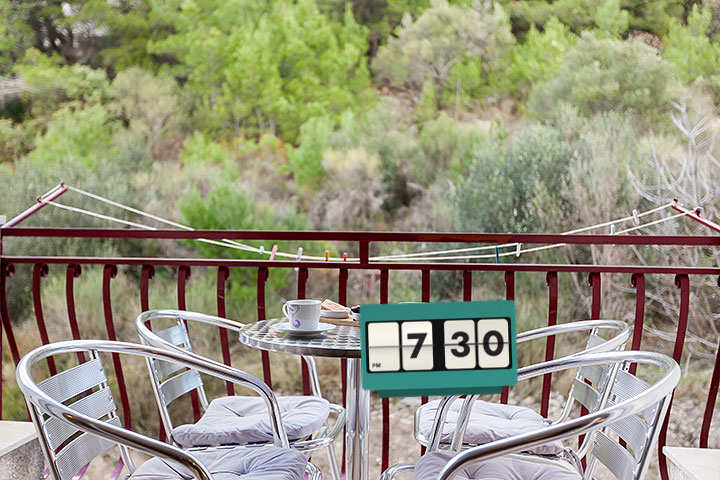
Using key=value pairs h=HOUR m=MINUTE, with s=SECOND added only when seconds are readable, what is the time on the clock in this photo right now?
h=7 m=30
